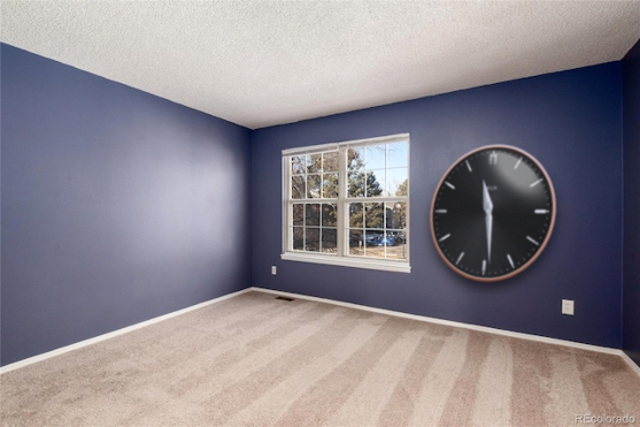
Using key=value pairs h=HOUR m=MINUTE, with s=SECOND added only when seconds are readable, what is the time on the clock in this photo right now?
h=11 m=29
